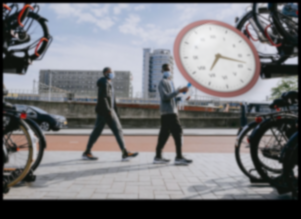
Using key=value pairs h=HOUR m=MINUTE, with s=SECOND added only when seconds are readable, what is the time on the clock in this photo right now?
h=7 m=18
